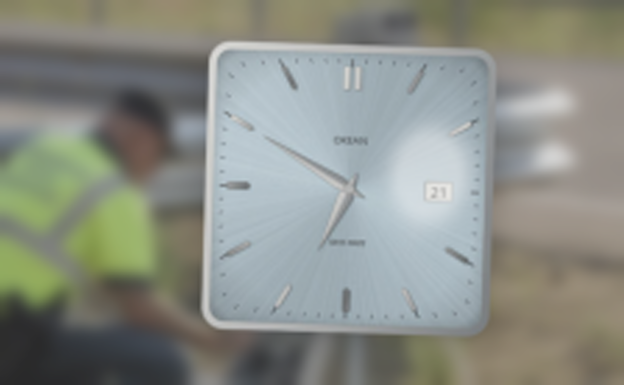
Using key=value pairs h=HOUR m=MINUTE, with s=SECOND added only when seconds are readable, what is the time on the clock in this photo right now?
h=6 m=50
